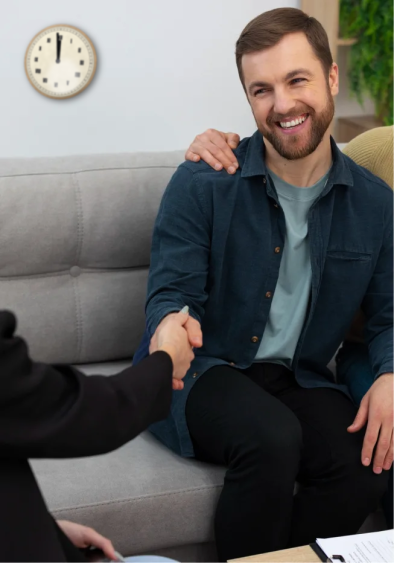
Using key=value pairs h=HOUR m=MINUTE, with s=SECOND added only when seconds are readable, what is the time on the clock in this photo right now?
h=11 m=59
